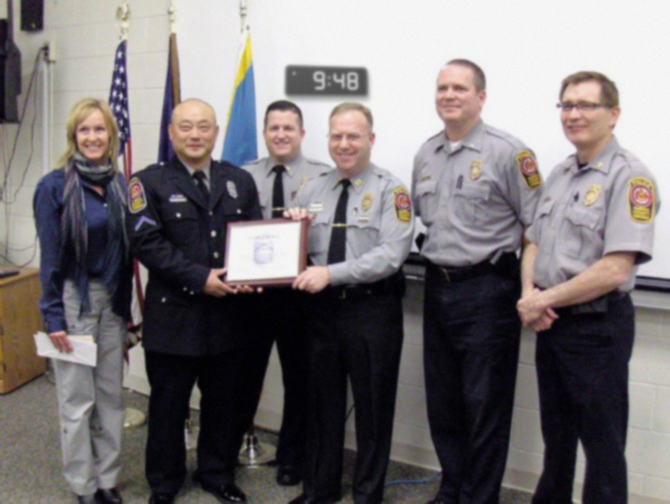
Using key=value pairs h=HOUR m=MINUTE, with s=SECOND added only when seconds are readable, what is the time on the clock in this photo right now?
h=9 m=48
